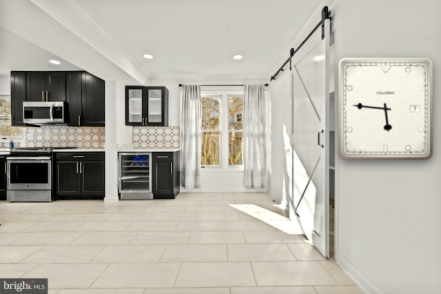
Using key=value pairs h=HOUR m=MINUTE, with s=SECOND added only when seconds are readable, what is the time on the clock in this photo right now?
h=5 m=46
